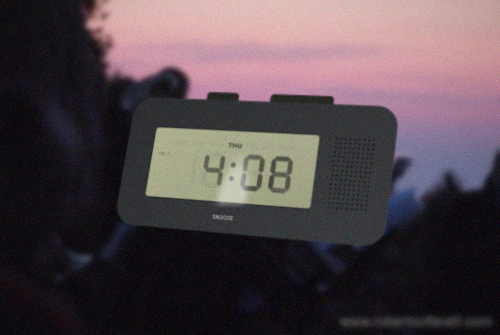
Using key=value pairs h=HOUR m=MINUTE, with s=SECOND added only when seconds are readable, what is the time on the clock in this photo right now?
h=4 m=8
